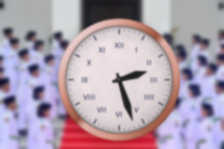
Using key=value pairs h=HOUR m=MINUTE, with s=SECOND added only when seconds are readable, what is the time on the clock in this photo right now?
h=2 m=27
